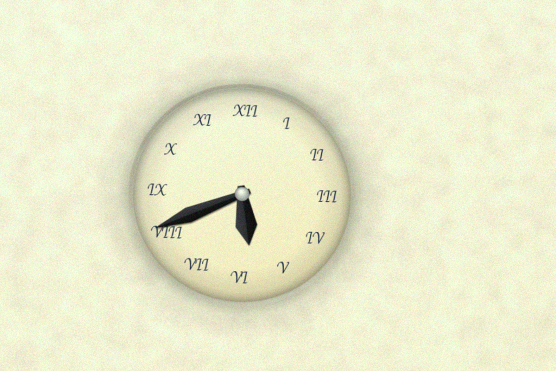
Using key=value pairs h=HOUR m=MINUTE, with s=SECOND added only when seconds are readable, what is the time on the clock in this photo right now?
h=5 m=41
